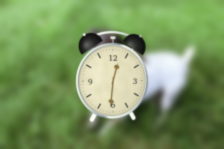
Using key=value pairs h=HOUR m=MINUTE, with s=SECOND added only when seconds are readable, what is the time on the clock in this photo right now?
h=12 m=31
